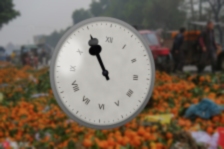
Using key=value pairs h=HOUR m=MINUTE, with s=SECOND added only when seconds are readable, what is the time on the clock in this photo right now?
h=10 m=55
